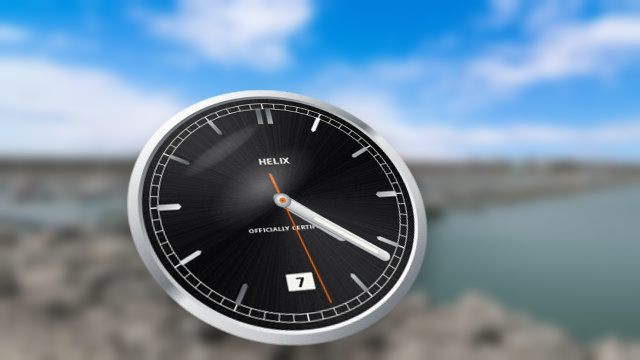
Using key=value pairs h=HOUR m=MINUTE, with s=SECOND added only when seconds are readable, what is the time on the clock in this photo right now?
h=4 m=21 s=28
